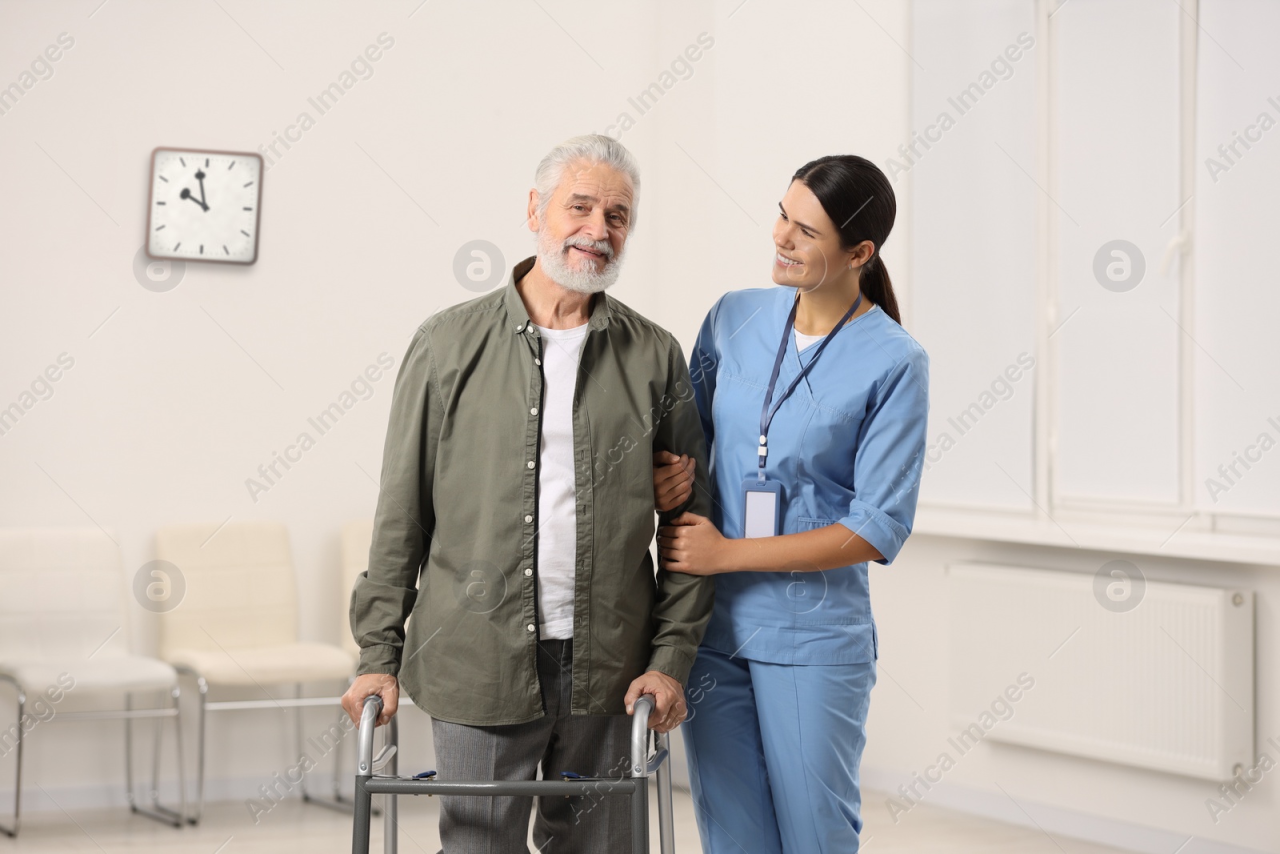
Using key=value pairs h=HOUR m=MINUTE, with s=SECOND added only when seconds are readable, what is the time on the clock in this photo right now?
h=9 m=58
